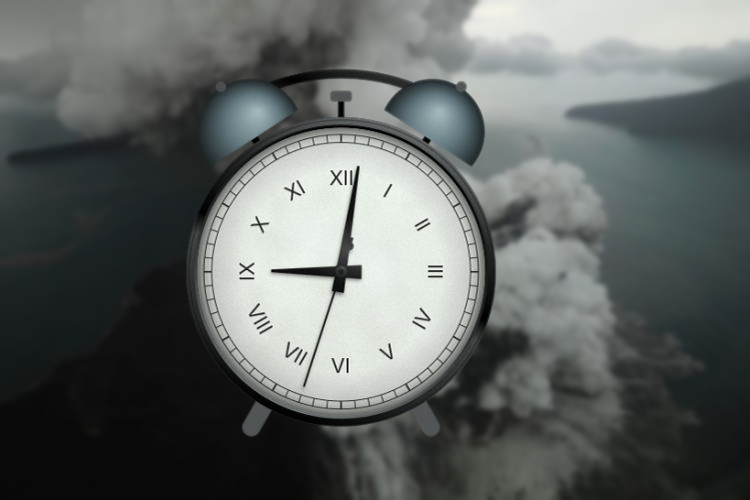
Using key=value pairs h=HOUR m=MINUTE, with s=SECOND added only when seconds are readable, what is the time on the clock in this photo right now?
h=9 m=1 s=33
